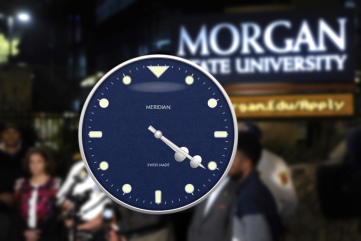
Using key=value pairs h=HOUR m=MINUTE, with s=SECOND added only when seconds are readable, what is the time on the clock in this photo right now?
h=4 m=21
